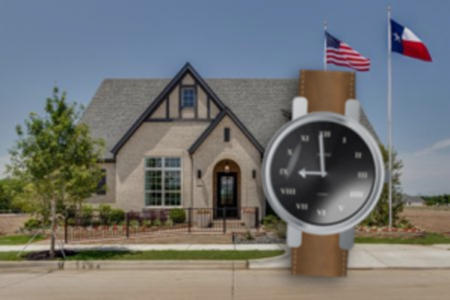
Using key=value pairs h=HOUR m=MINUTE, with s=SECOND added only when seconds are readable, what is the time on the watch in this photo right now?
h=8 m=59
